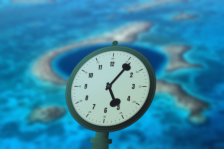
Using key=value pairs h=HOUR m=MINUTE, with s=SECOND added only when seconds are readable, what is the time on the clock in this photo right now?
h=5 m=6
